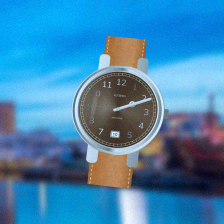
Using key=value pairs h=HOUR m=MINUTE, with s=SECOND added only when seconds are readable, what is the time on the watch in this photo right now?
h=2 m=11
